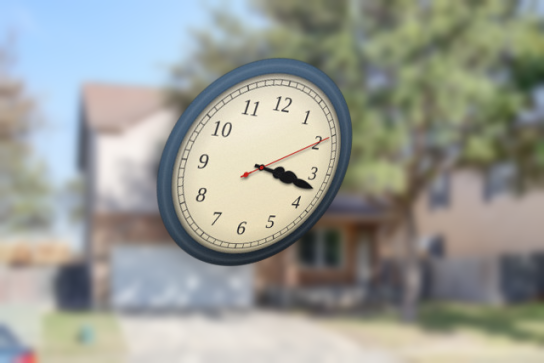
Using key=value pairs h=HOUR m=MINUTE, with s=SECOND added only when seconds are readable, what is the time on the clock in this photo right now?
h=3 m=17 s=10
